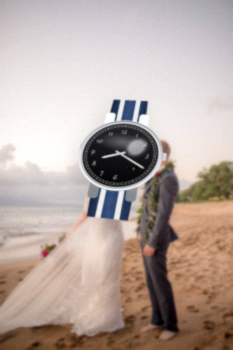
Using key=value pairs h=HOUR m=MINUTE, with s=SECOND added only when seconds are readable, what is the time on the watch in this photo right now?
h=8 m=20
